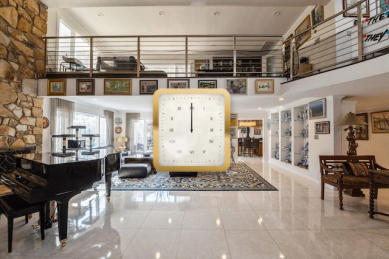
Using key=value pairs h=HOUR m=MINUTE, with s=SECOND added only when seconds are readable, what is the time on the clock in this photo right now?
h=12 m=0
